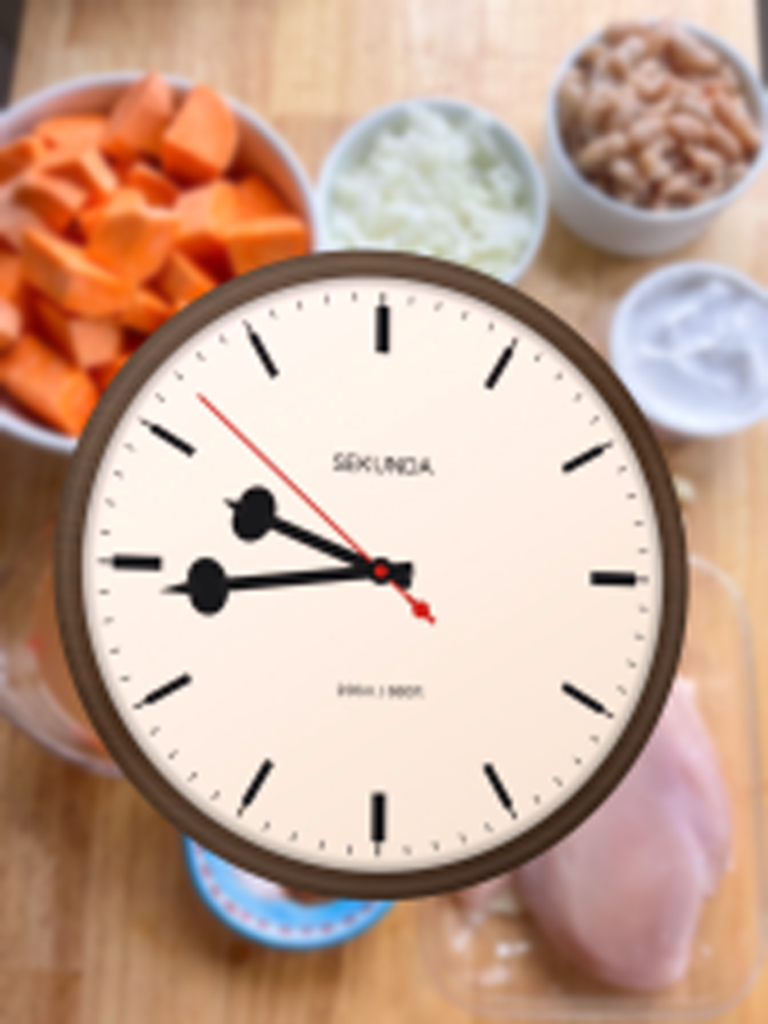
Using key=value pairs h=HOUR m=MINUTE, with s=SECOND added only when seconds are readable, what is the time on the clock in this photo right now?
h=9 m=43 s=52
